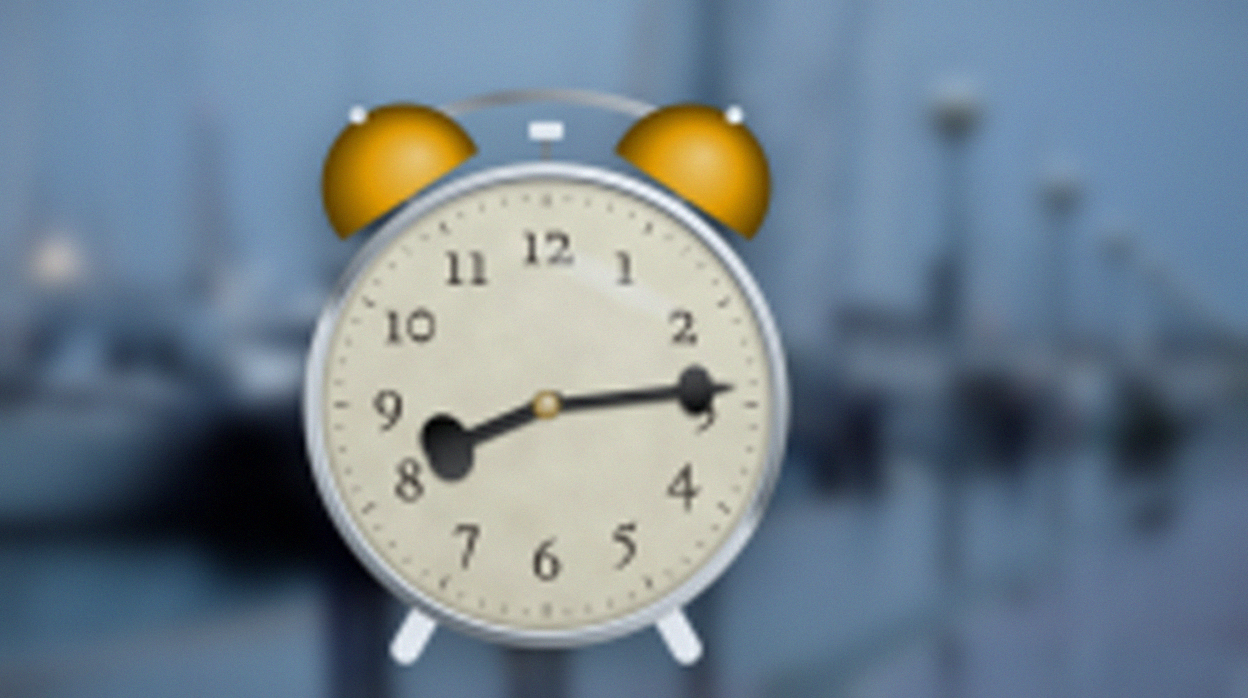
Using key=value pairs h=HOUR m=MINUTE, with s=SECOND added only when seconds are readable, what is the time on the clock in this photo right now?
h=8 m=14
